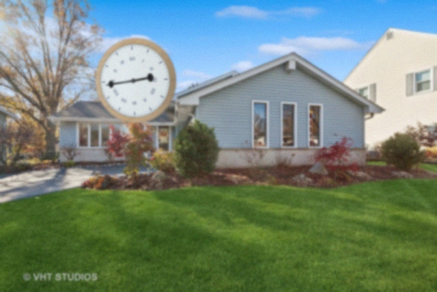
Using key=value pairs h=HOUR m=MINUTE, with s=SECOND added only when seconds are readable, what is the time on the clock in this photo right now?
h=2 m=44
